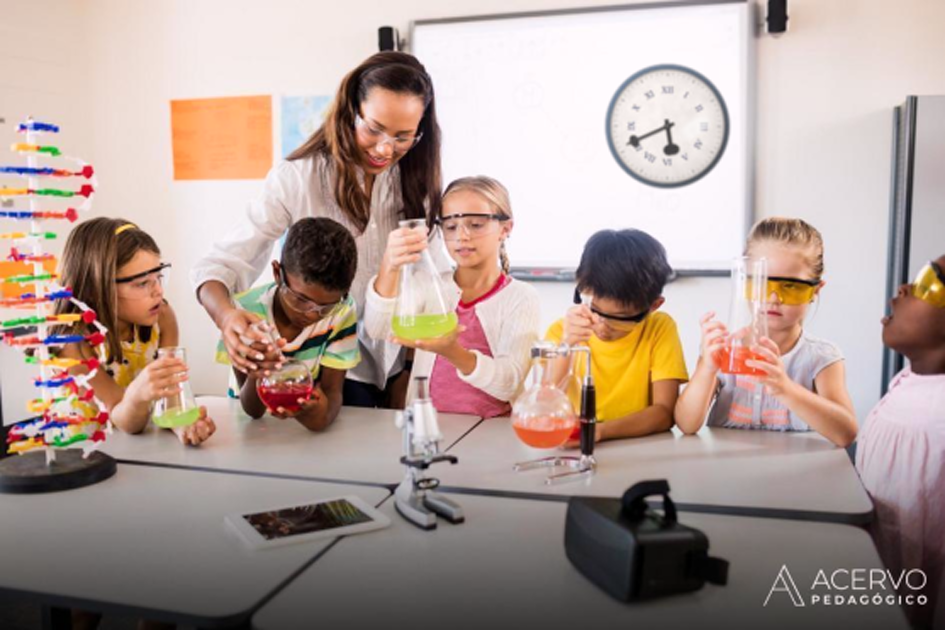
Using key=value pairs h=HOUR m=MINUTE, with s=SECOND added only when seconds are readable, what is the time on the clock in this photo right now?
h=5 m=41
